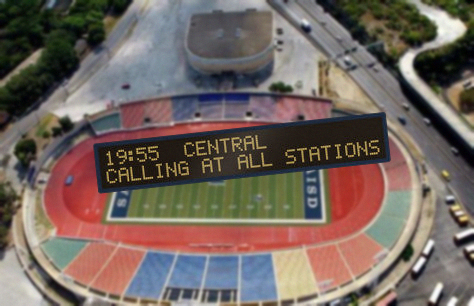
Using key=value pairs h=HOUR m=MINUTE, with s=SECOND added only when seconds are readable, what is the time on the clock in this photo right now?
h=19 m=55
